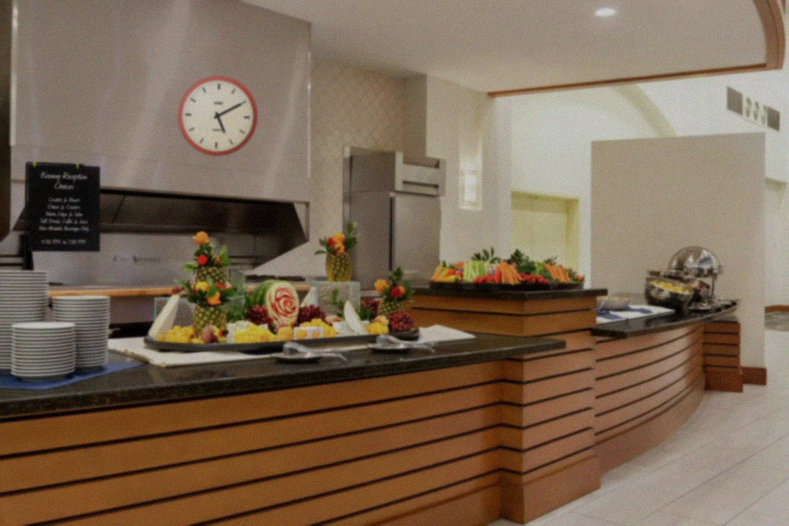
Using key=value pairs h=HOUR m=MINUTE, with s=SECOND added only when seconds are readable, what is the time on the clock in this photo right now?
h=5 m=10
